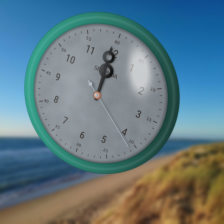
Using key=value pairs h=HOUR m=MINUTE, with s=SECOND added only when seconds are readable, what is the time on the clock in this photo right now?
h=11 m=59 s=21
